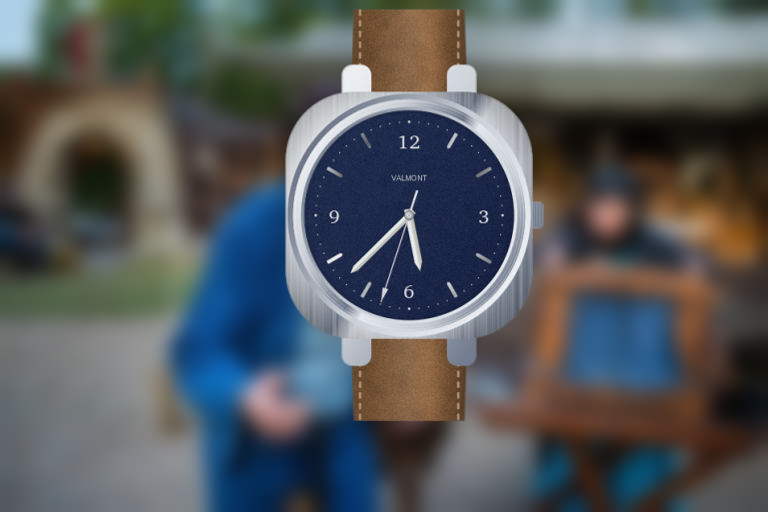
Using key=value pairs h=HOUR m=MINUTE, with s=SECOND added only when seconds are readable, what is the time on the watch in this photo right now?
h=5 m=37 s=33
